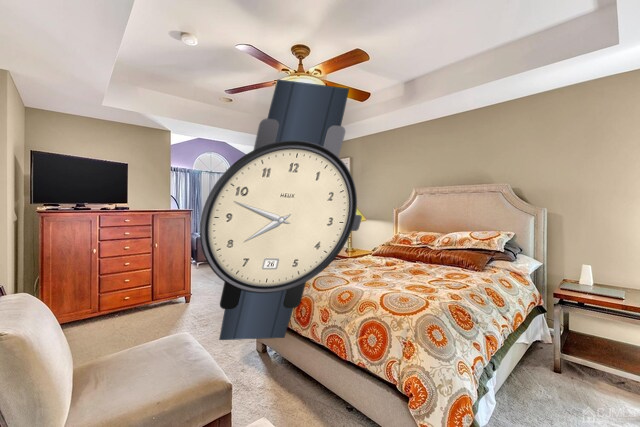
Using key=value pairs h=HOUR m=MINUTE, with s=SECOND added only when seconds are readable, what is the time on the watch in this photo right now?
h=7 m=48
